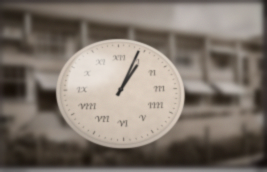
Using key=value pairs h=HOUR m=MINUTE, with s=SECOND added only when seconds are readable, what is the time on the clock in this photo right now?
h=1 m=4
